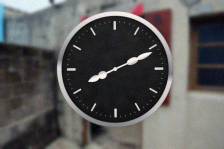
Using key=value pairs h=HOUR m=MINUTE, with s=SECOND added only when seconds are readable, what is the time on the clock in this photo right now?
h=8 m=11
